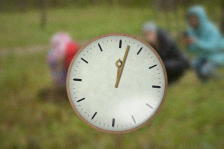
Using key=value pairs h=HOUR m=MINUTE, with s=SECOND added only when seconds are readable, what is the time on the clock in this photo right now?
h=12 m=2
